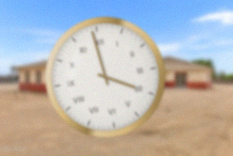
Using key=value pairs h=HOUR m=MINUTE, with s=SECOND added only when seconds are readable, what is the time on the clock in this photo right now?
h=3 m=59
